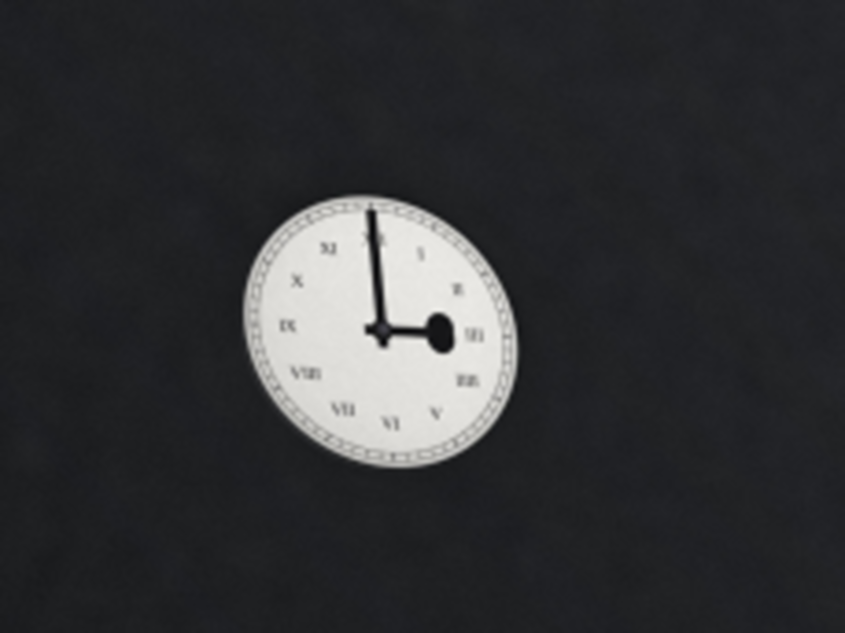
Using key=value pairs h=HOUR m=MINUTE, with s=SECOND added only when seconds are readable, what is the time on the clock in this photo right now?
h=3 m=0
